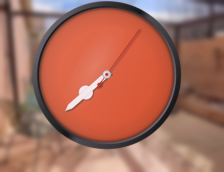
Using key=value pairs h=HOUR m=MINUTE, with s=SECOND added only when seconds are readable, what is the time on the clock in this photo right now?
h=7 m=38 s=6
